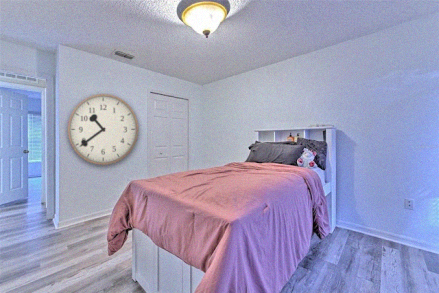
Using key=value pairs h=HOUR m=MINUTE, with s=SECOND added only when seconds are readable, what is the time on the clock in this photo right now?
h=10 m=39
